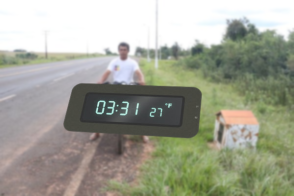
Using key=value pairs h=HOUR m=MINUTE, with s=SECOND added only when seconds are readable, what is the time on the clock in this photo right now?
h=3 m=31
